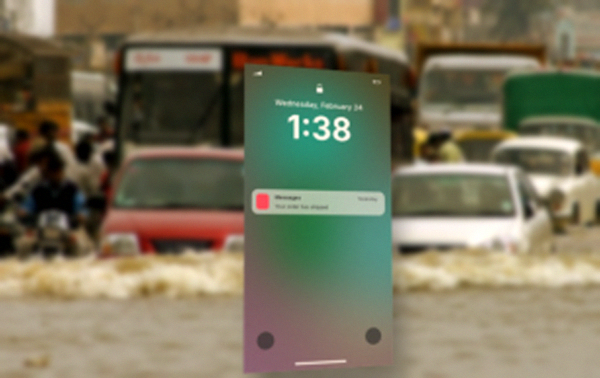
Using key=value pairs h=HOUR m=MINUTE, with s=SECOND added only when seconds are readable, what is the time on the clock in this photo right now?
h=1 m=38
